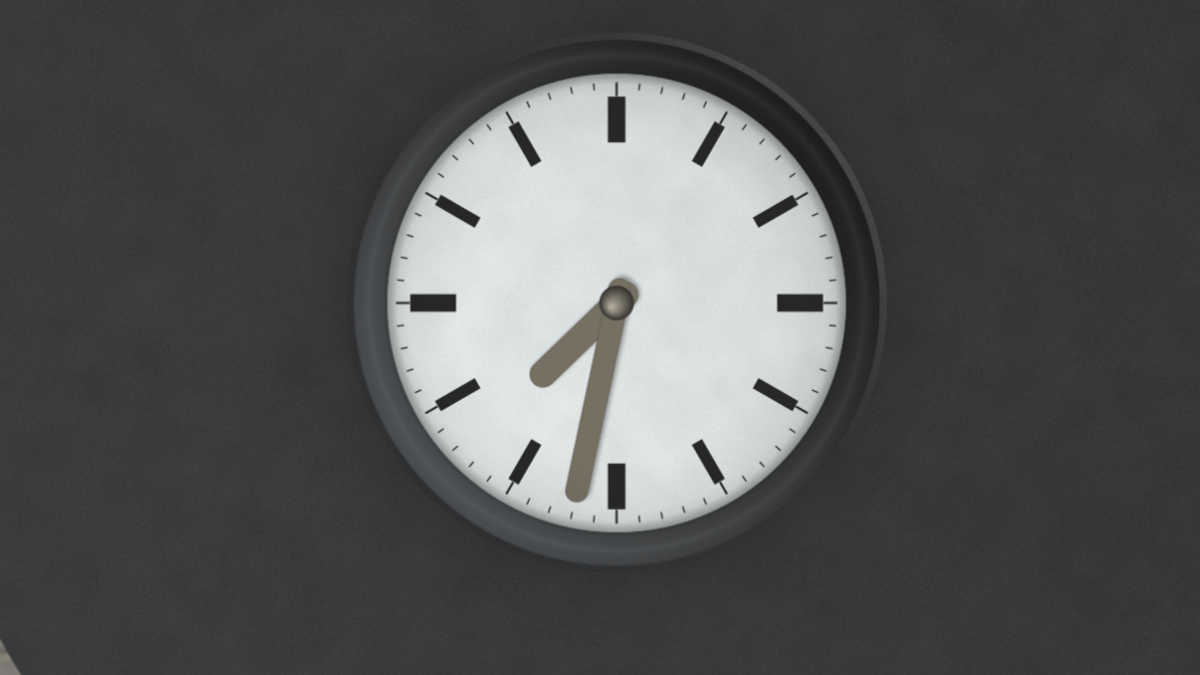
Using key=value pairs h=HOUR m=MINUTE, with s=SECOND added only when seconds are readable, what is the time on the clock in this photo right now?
h=7 m=32
